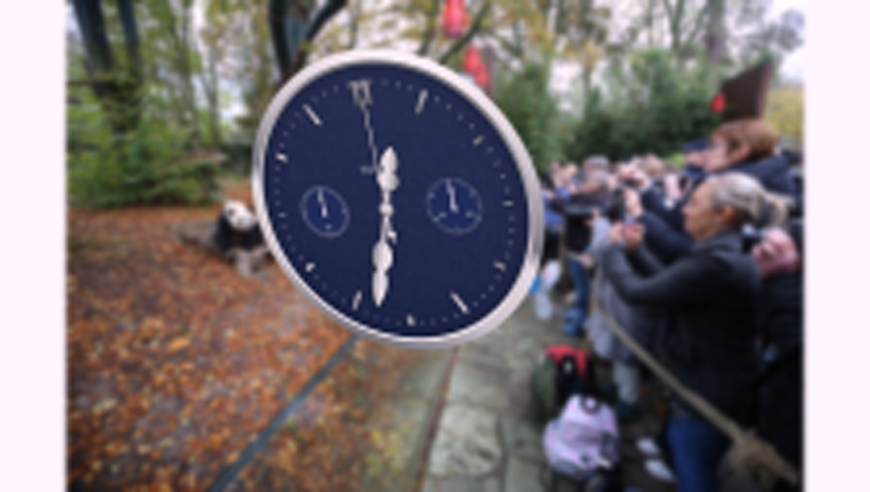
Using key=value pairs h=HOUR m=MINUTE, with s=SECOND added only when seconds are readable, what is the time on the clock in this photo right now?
h=12 m=33
